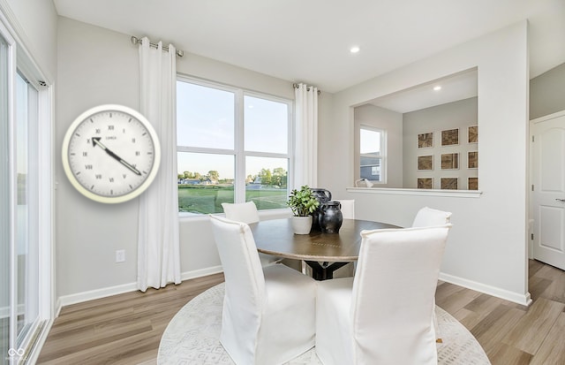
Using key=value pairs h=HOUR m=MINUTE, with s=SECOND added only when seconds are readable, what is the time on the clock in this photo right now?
h=10 m=21
